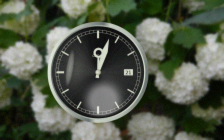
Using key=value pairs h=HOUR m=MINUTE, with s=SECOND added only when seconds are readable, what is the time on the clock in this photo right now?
h=12 m=3
